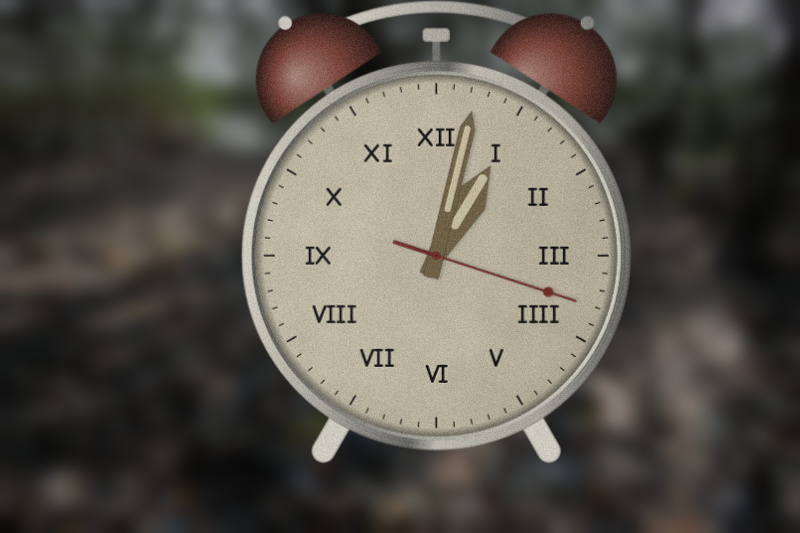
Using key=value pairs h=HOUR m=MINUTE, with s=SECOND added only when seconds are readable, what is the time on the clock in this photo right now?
h=1 m=2 s=18
